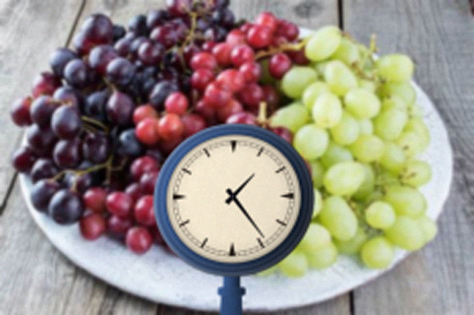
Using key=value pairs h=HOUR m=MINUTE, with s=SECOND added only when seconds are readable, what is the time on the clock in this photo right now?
h=1 m=24
